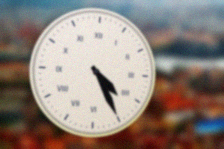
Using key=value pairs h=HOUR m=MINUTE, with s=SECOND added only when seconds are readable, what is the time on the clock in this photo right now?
h=4 m=25
